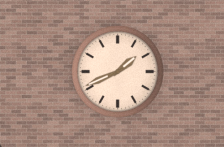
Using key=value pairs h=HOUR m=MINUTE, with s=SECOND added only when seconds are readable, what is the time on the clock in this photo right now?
h=1 m=41
